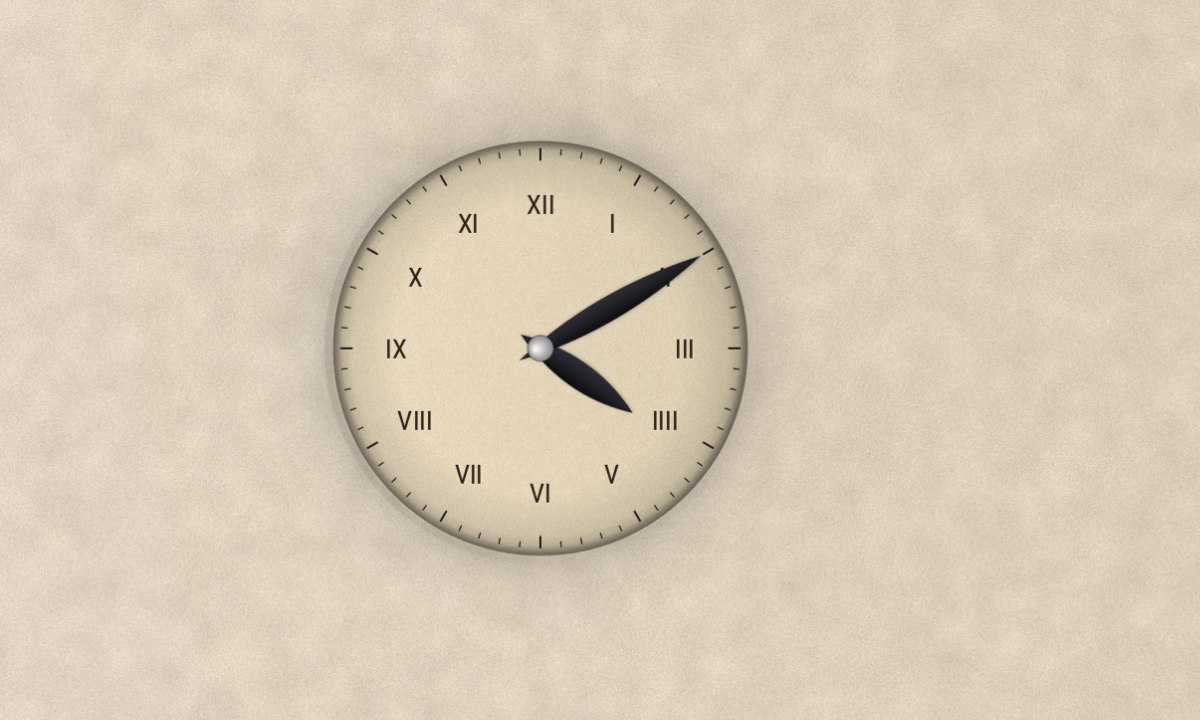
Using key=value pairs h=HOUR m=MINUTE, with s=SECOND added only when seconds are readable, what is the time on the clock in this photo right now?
h=4 m=10
